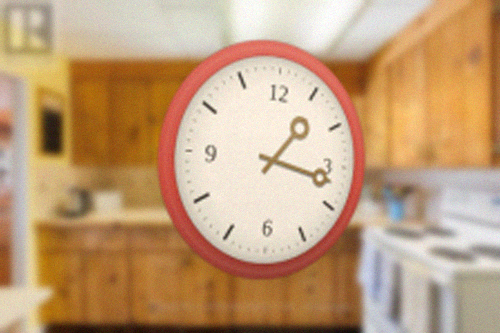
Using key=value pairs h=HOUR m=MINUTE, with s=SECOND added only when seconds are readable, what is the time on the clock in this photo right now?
h=1 m=17
